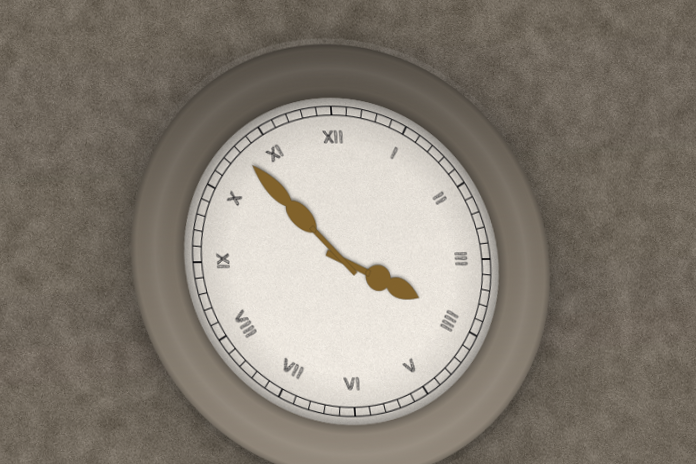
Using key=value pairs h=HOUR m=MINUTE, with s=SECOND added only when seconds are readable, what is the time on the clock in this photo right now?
h=3 m=53
